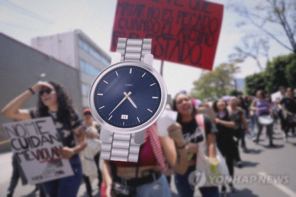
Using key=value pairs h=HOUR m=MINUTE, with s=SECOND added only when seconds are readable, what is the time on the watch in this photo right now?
h=4 m=36
